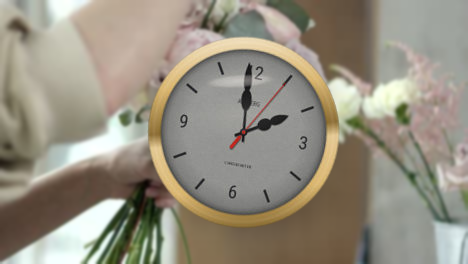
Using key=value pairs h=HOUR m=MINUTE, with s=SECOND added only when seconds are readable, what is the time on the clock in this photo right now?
h=1 m=59 s=5
